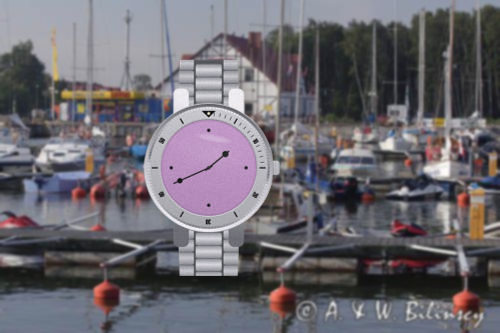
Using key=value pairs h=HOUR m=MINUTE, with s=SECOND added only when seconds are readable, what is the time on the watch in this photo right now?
h=1 m=41
